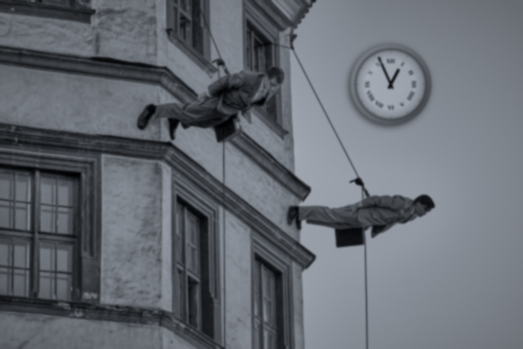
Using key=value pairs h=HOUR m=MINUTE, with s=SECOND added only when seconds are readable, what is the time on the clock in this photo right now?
h=12 m=56
